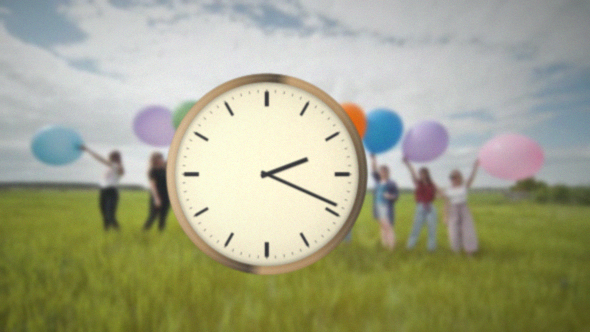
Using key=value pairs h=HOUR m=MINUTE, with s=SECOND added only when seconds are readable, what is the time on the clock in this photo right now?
h=2 m=19
